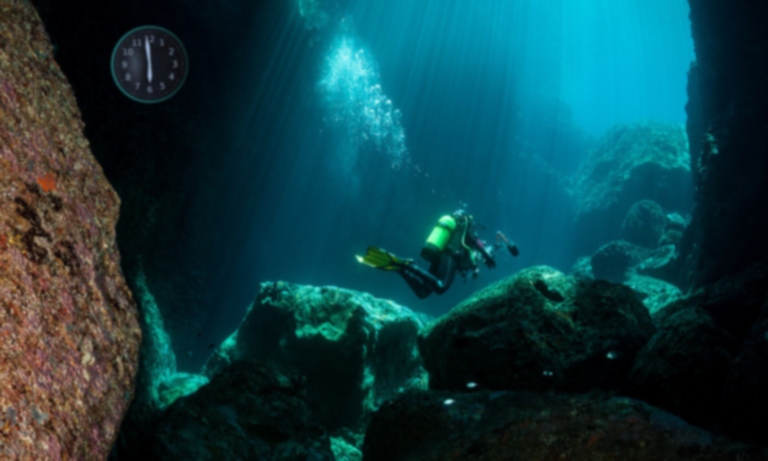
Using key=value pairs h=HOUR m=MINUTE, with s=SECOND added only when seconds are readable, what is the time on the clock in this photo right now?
h=5 m=59
